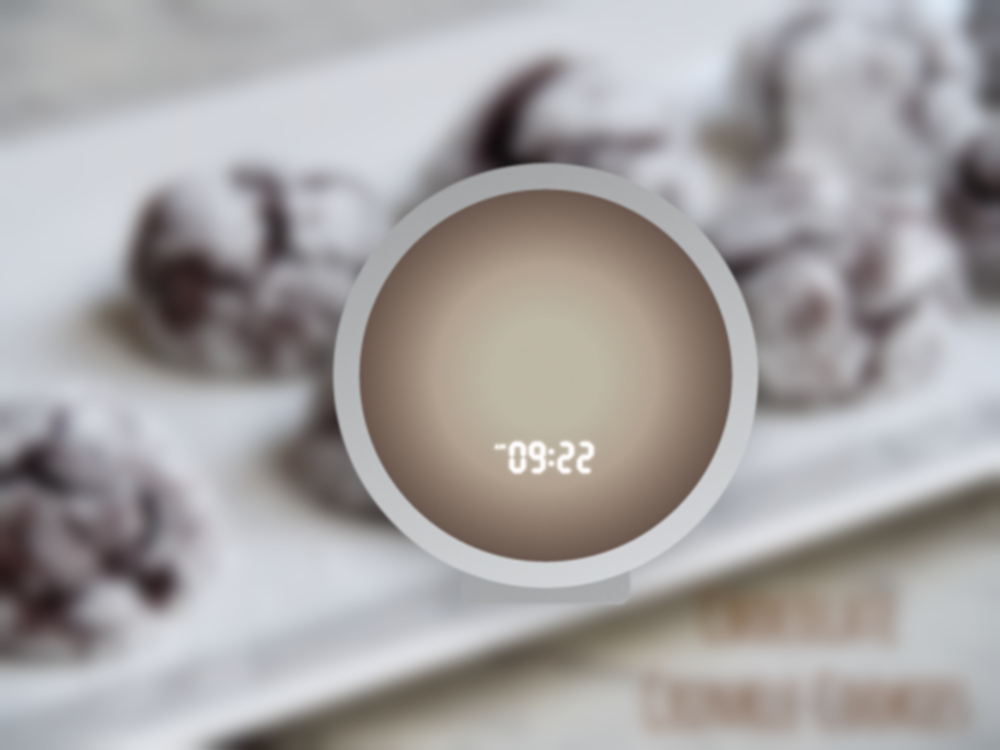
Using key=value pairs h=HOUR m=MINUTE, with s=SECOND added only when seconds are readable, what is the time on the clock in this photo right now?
h=9 m=22
